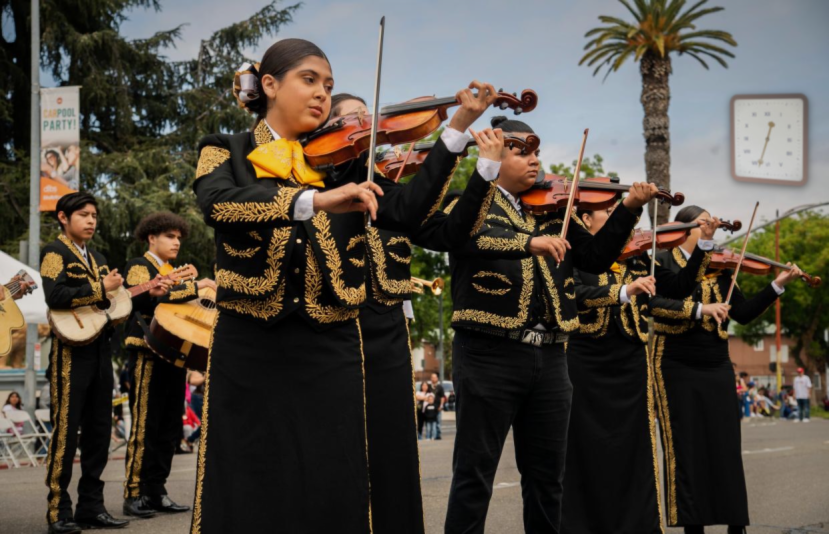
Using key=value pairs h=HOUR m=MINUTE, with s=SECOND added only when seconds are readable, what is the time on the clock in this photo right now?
h=12 m=33
